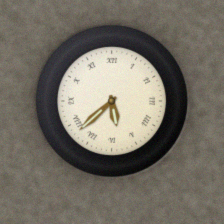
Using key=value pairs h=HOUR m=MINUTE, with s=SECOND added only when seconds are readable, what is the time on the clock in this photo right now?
h=5 m=38
